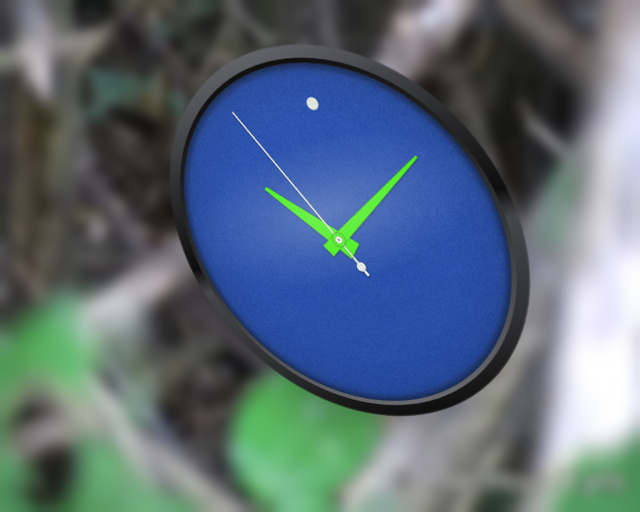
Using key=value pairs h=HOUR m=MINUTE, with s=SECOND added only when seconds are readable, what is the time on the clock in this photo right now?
h=10 m=7 s=54
